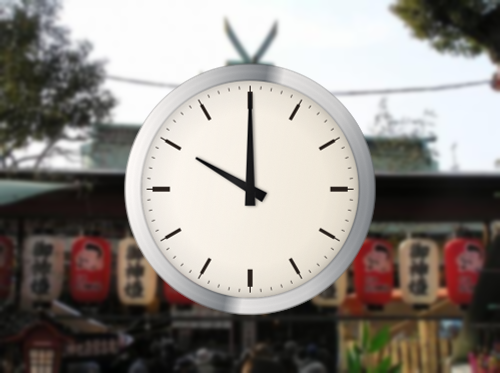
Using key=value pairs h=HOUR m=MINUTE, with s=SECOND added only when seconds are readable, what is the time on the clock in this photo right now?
h=10 m=0
